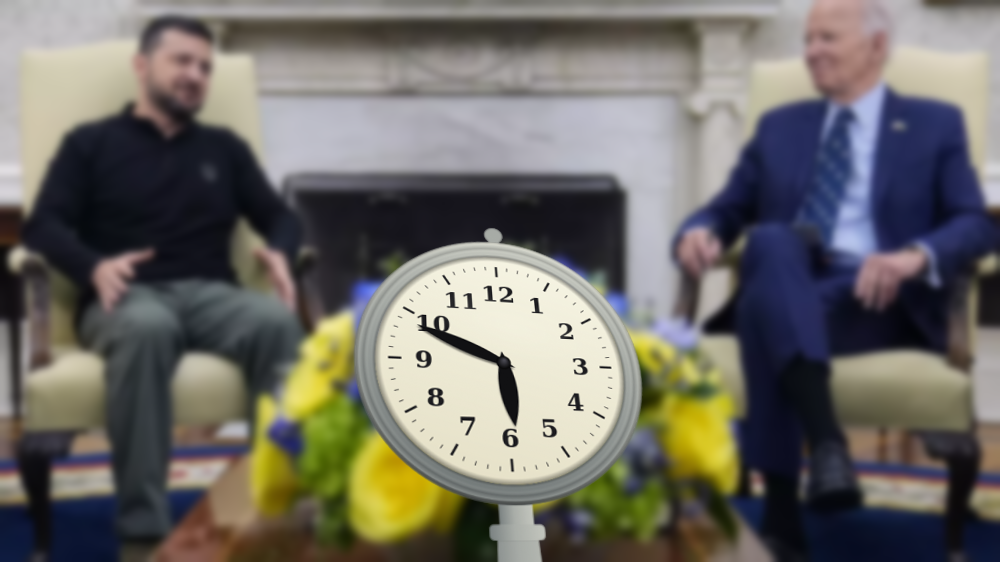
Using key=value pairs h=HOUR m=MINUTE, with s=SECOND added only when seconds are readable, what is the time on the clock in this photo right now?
h=5 m=49
